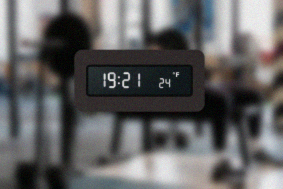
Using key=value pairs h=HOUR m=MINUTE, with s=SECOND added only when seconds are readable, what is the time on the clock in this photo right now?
h=19 m=21
